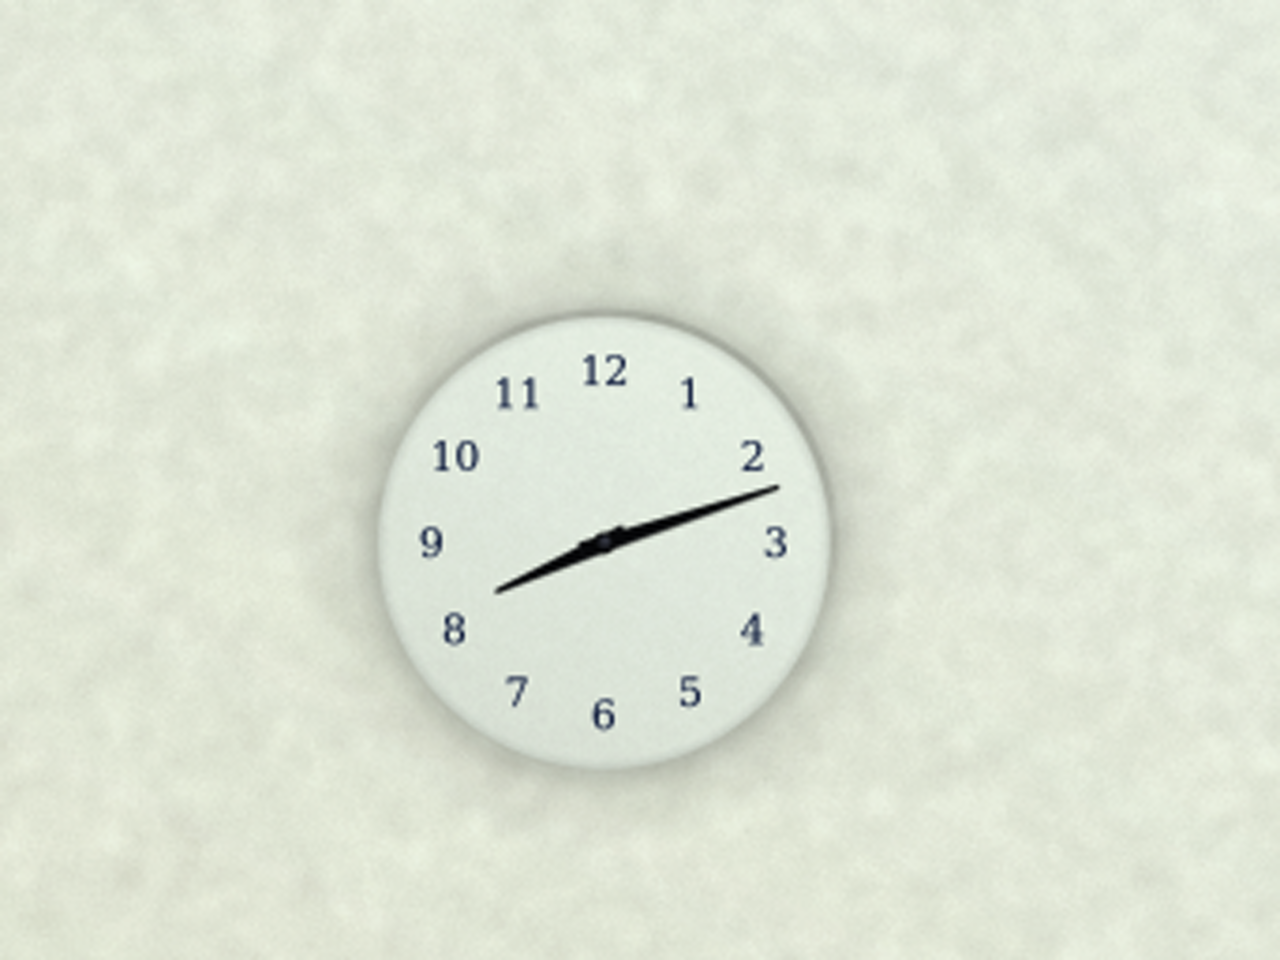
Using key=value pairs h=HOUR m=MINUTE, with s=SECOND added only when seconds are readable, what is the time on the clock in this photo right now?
h=8 m=12
